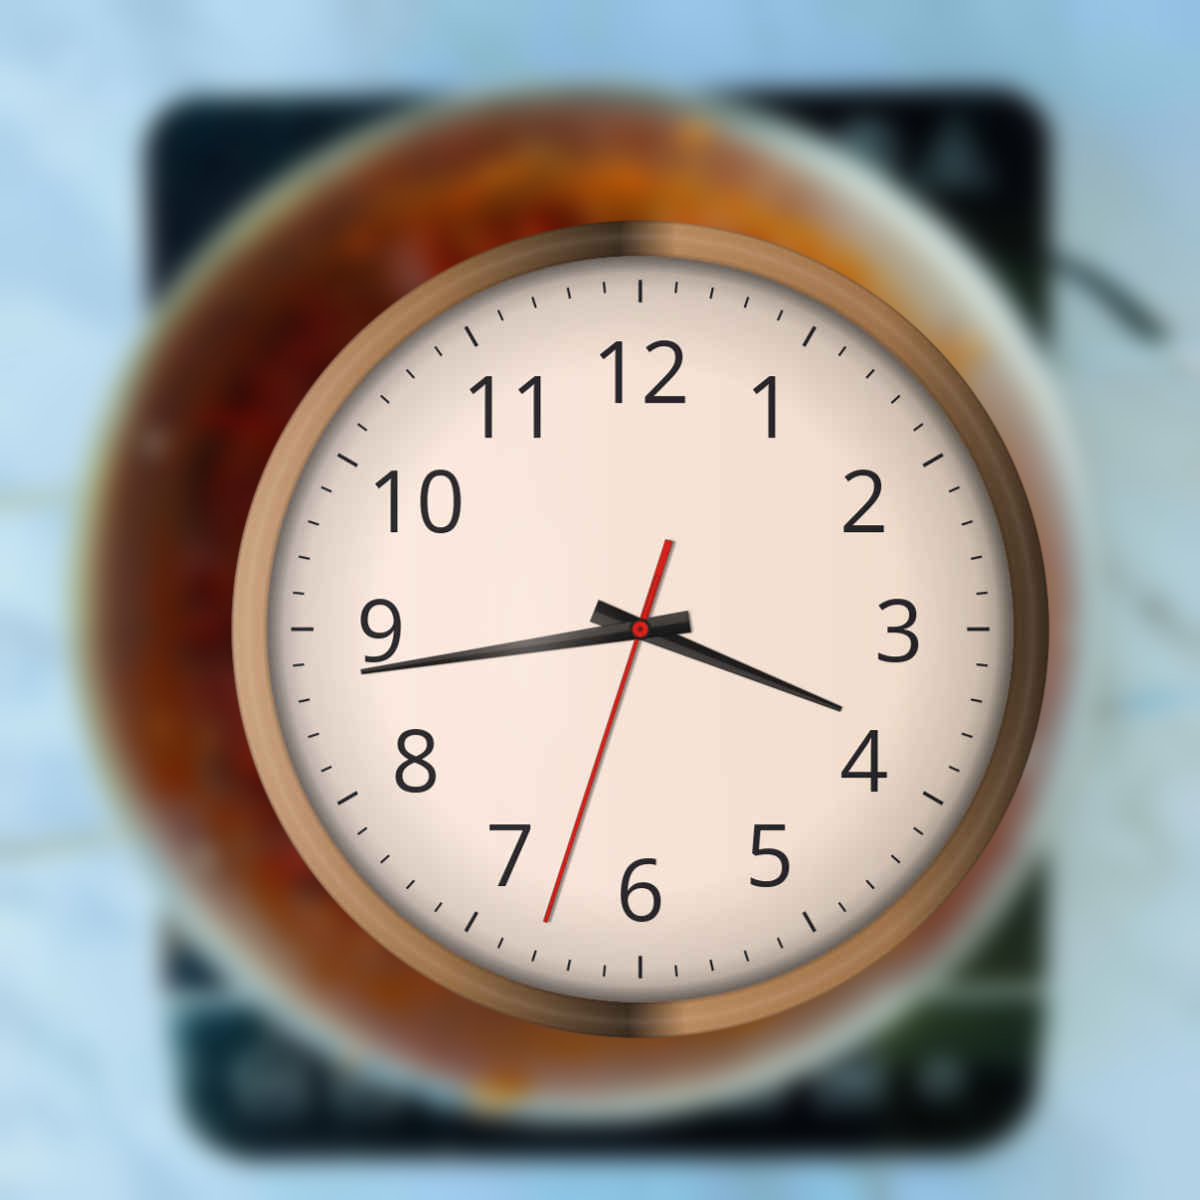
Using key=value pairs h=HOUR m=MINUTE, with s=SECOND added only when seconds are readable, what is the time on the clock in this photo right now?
h=3 m=43 s=33
